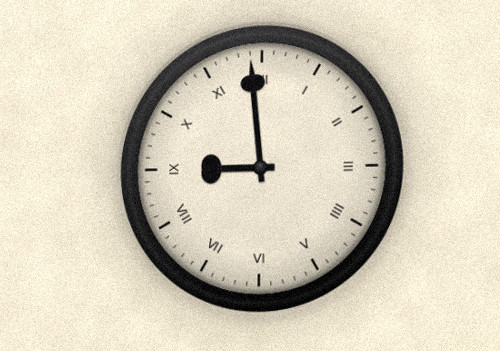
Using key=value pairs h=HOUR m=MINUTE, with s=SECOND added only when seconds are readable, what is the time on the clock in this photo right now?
h=8 m=59
